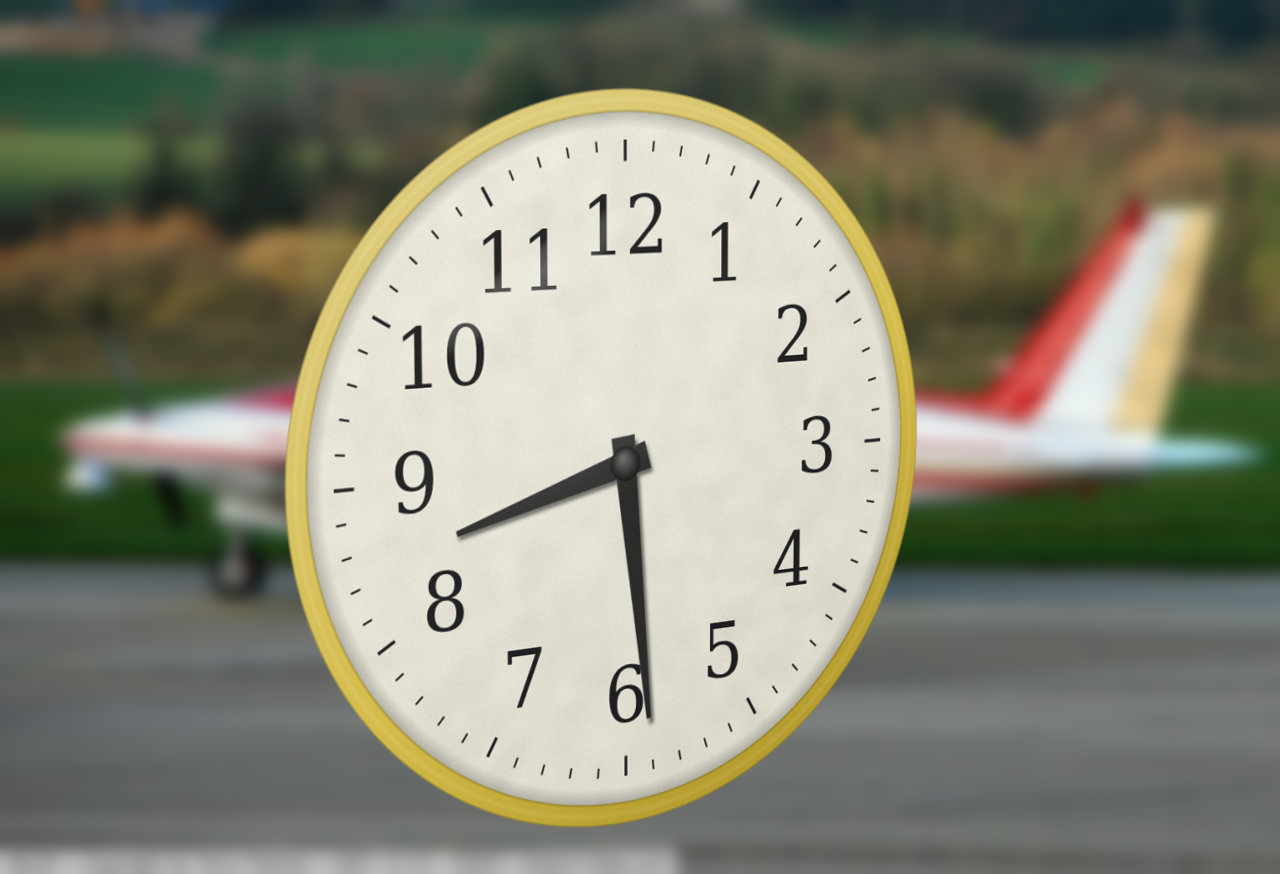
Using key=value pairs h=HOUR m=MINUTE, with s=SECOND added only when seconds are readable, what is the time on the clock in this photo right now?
h=8 m=29
